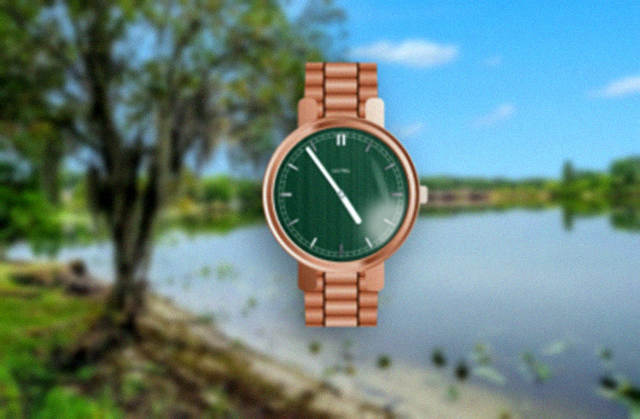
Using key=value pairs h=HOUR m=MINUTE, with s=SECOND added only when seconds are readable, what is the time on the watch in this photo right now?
h=4 m=54
